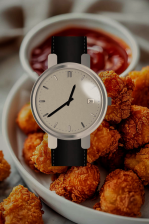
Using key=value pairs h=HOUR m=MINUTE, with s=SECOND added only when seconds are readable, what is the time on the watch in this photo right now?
h=12 m=39
